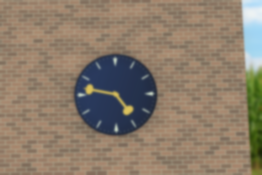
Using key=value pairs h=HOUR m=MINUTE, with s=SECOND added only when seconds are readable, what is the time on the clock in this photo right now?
h=4 m=47
